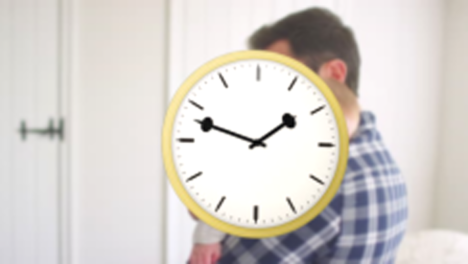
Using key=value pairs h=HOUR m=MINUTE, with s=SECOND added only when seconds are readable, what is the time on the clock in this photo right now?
h=1 m=48
